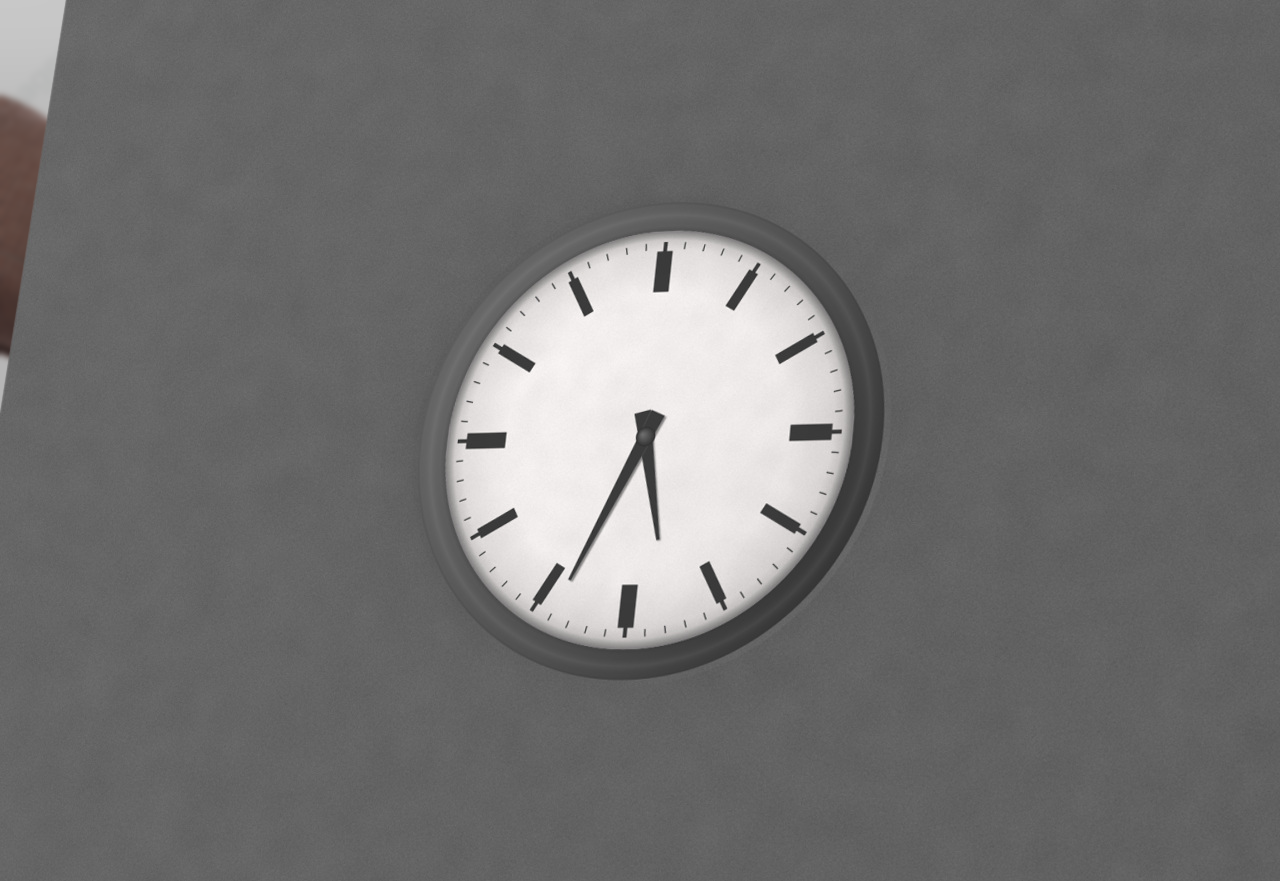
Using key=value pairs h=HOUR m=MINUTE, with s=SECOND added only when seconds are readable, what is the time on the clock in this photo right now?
h=5 m=34
